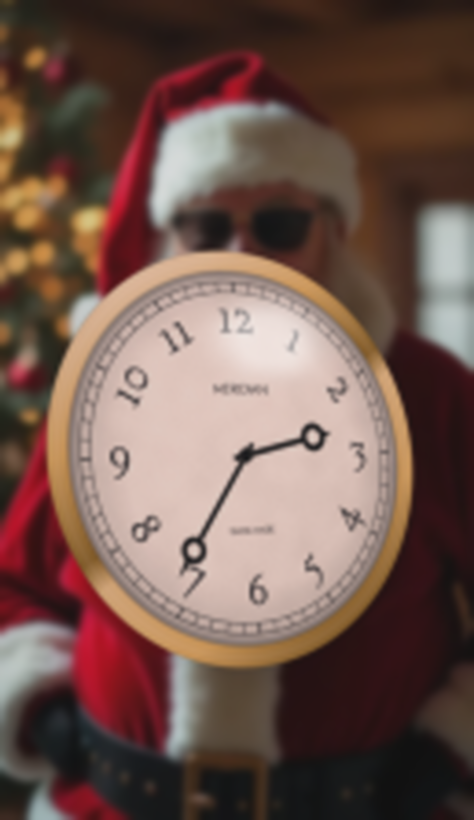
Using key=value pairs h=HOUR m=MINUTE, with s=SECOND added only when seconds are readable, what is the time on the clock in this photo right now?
h=2 m=36
